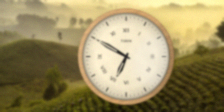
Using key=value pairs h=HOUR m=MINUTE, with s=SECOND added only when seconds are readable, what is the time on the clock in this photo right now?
h=6 m=50
